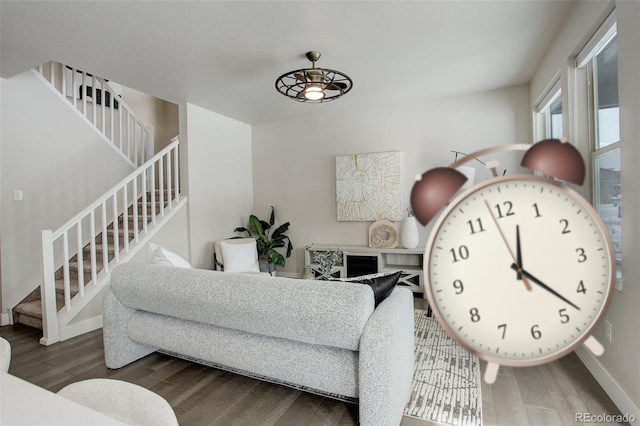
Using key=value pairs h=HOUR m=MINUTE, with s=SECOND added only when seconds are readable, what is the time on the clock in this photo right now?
h=12 m=22 s=58
